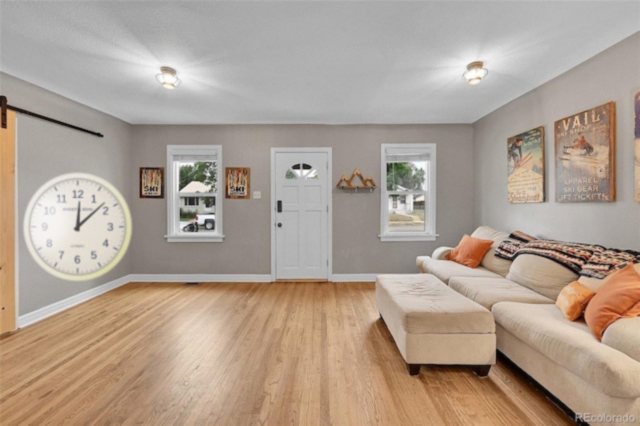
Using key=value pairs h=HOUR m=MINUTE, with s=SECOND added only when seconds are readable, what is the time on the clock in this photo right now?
h=12 m=8
